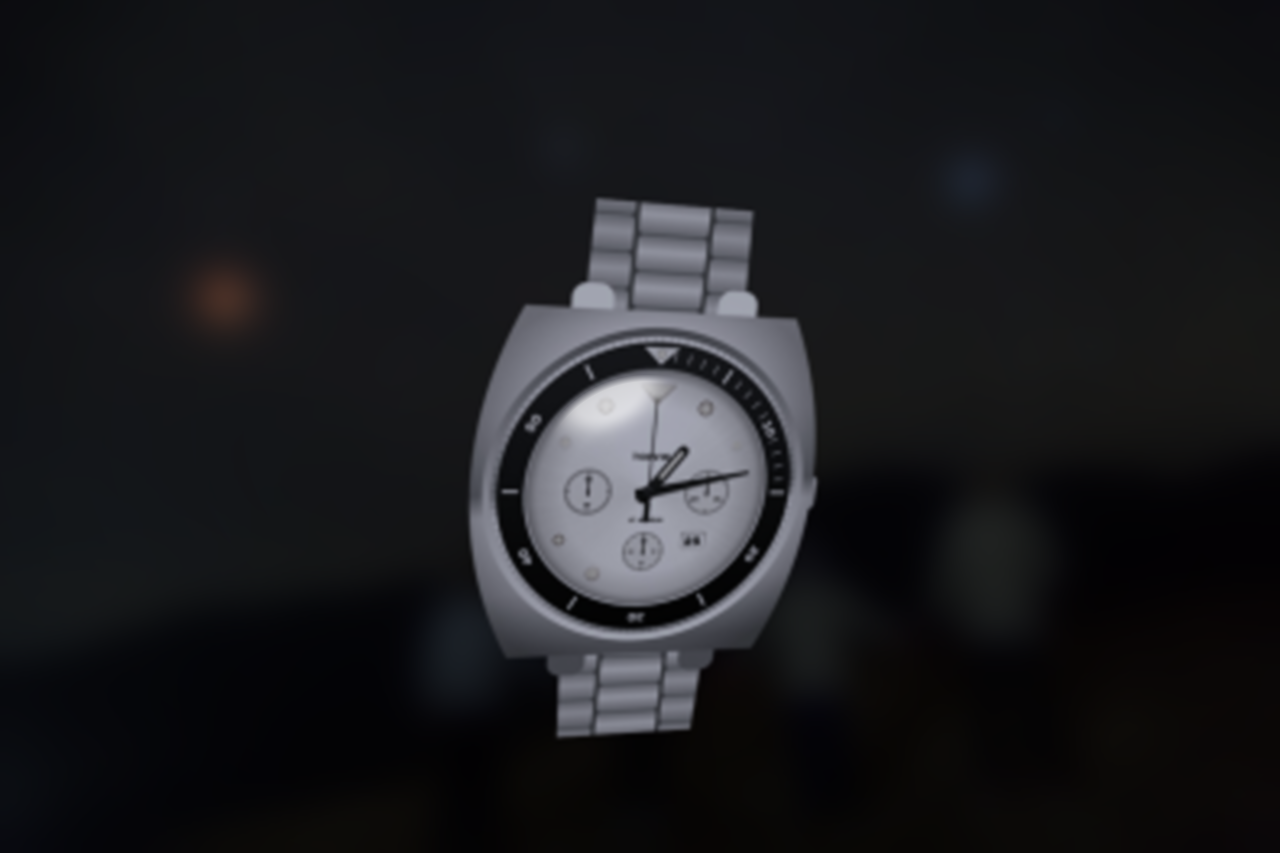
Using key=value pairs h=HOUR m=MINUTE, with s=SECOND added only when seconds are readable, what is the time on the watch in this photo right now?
h=1 m=13
